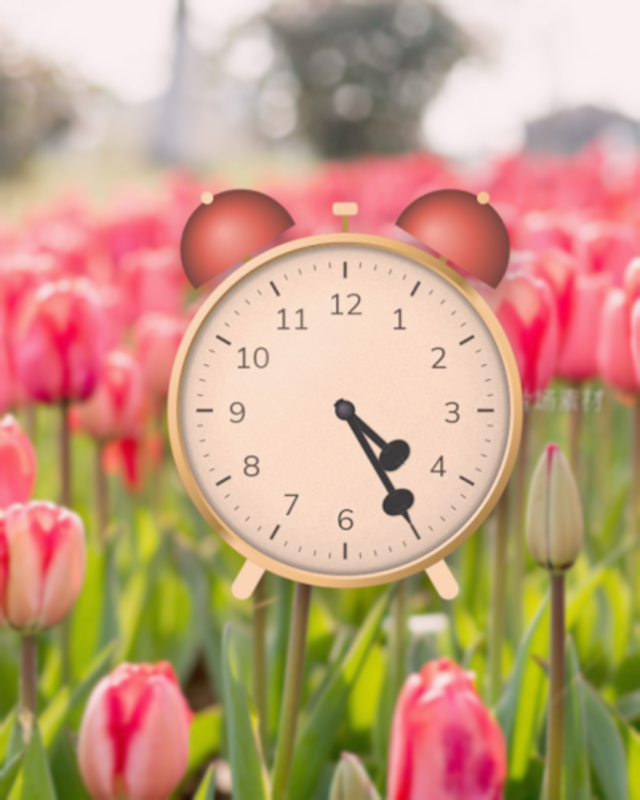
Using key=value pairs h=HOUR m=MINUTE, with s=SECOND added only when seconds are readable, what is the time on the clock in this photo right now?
h=4 m=25
